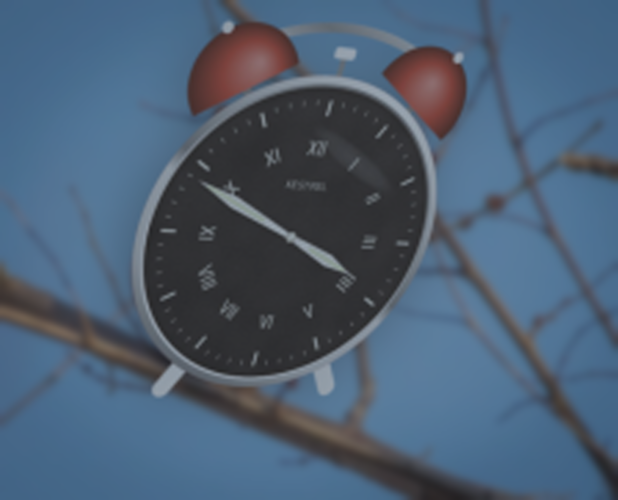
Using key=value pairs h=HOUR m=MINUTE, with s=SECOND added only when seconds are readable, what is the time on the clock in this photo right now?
h=3 m=49
